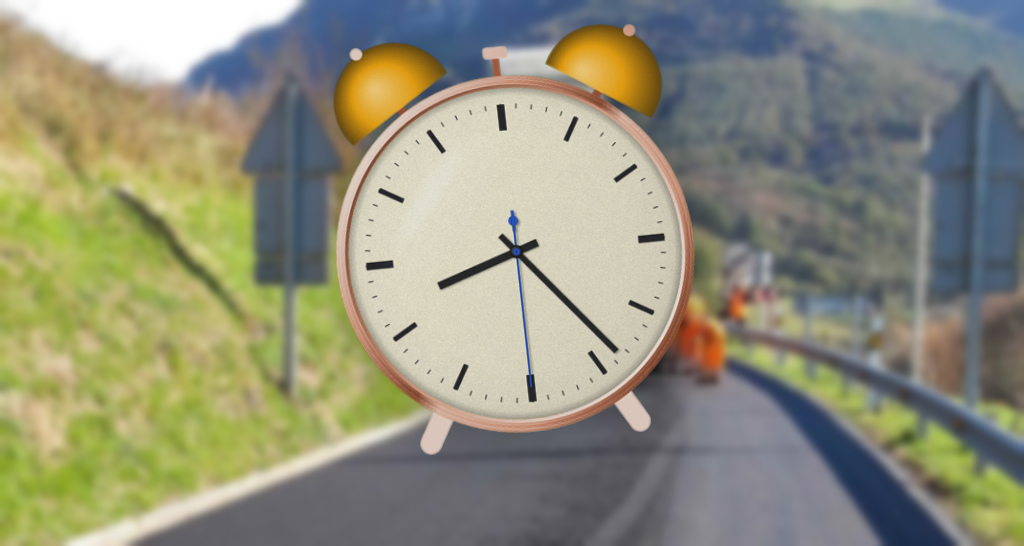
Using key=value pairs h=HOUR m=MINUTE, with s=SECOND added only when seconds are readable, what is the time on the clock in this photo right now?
h=8 m=23 s=30
